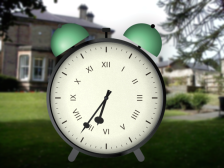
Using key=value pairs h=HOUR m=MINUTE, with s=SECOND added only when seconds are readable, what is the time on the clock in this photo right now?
h=6 m=36
